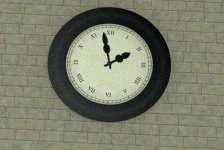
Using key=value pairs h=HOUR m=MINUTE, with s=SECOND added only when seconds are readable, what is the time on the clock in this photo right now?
h=1 m=58
